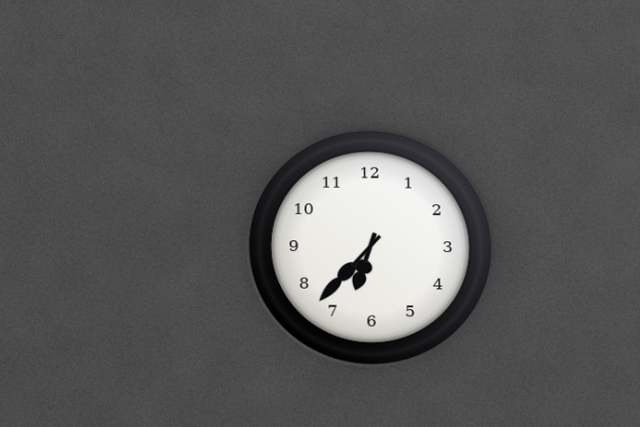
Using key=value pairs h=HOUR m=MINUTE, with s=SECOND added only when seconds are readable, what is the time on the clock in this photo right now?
h=6 m=37
